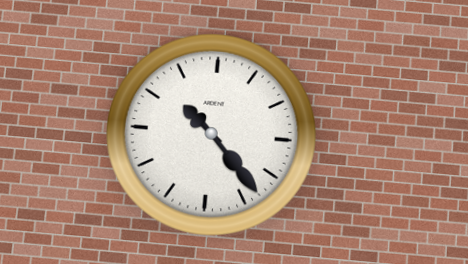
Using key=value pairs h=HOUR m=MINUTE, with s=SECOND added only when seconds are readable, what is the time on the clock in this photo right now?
h=10 m=23
